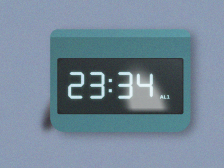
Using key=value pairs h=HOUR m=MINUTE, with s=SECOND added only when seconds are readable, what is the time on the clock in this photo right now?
h=23 m=34
